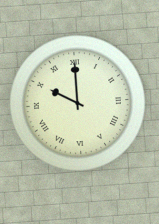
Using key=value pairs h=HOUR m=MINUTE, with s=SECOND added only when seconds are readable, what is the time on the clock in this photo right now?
h=10 m=0
